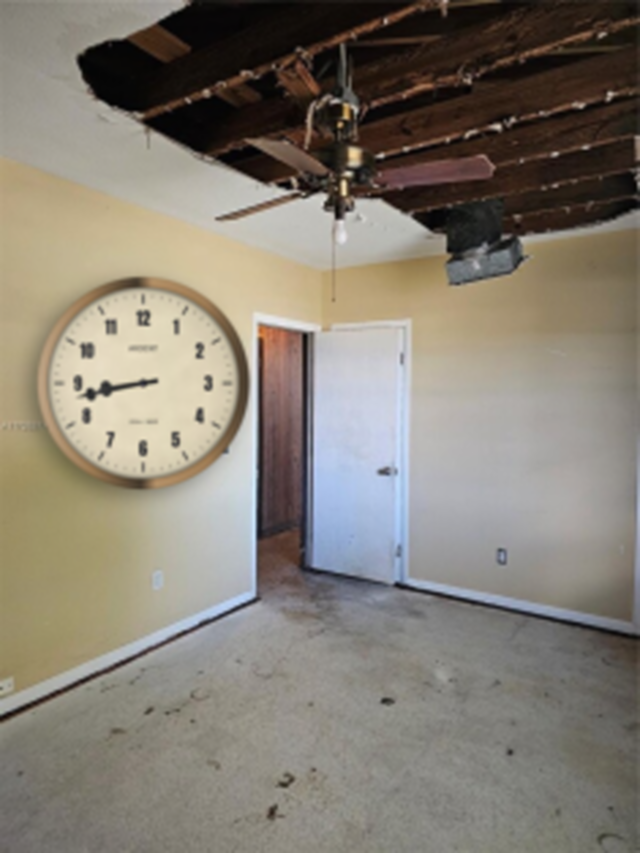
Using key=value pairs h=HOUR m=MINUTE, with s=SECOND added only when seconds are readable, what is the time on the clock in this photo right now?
h=8 m=43
